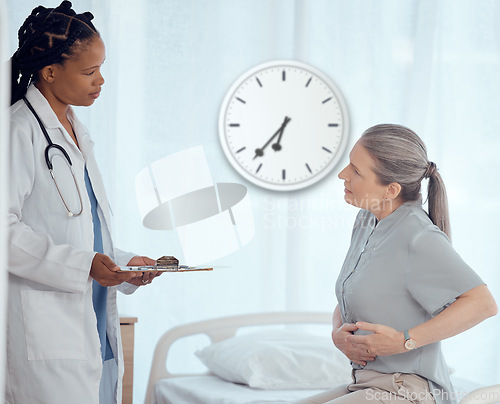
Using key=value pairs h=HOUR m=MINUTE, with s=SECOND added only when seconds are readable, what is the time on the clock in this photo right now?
h=6 m=37
